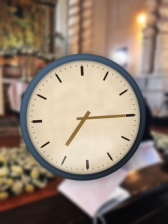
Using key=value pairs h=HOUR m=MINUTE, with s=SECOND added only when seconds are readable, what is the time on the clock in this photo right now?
h=7 m=15
